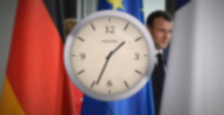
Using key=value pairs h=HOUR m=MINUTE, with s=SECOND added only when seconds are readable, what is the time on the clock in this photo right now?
h=1 m=34
